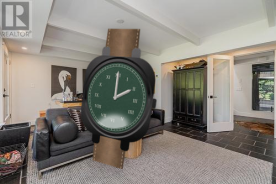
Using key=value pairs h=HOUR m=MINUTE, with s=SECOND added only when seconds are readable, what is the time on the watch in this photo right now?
h=2 m=0
